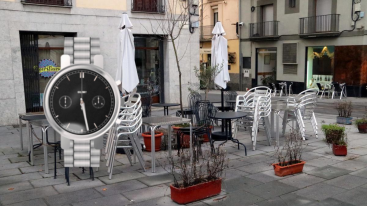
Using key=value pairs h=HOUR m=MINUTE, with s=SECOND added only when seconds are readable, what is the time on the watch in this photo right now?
h=5 m=28
